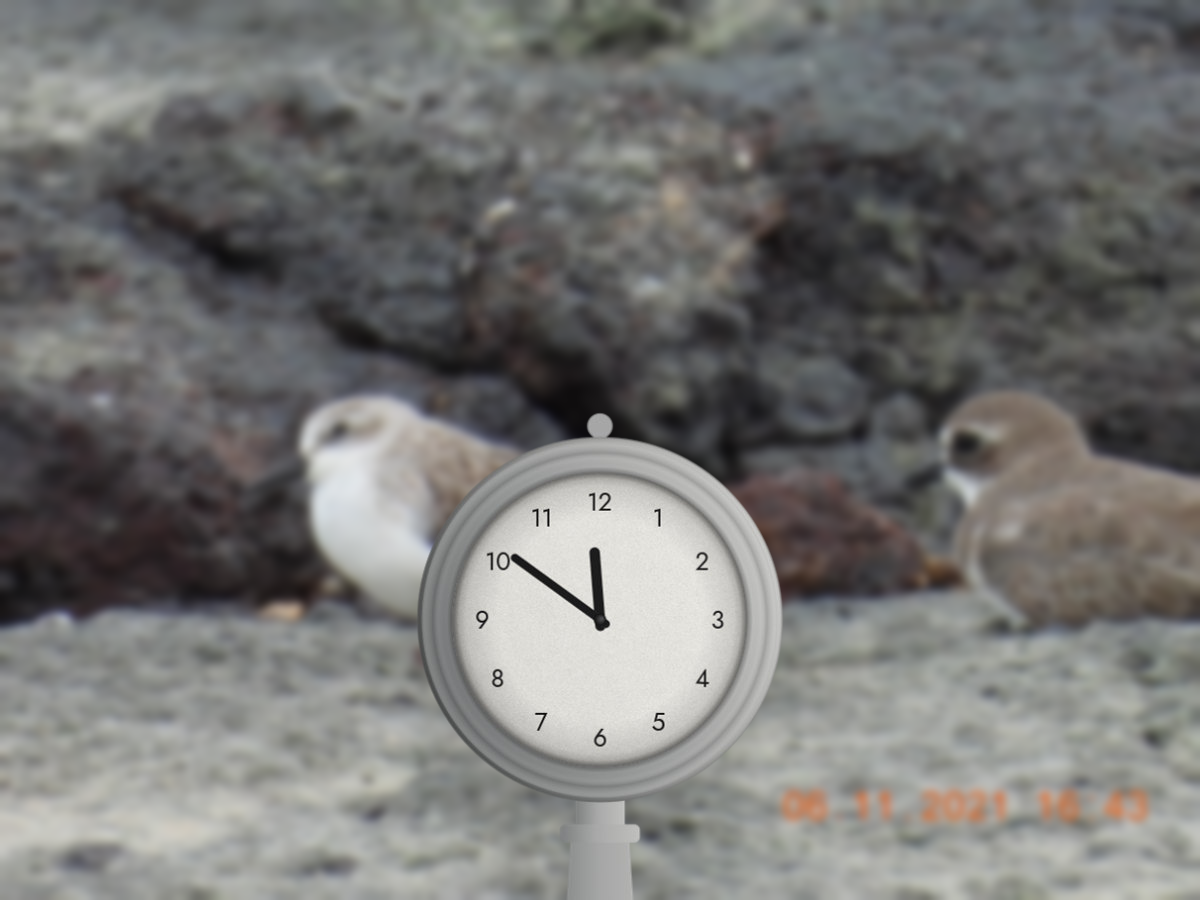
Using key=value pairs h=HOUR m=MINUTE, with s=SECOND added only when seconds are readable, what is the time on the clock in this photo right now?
h=11 m=51
